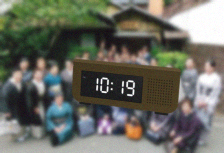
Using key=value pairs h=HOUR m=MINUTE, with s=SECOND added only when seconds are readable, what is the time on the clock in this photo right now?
h=10 m=19
